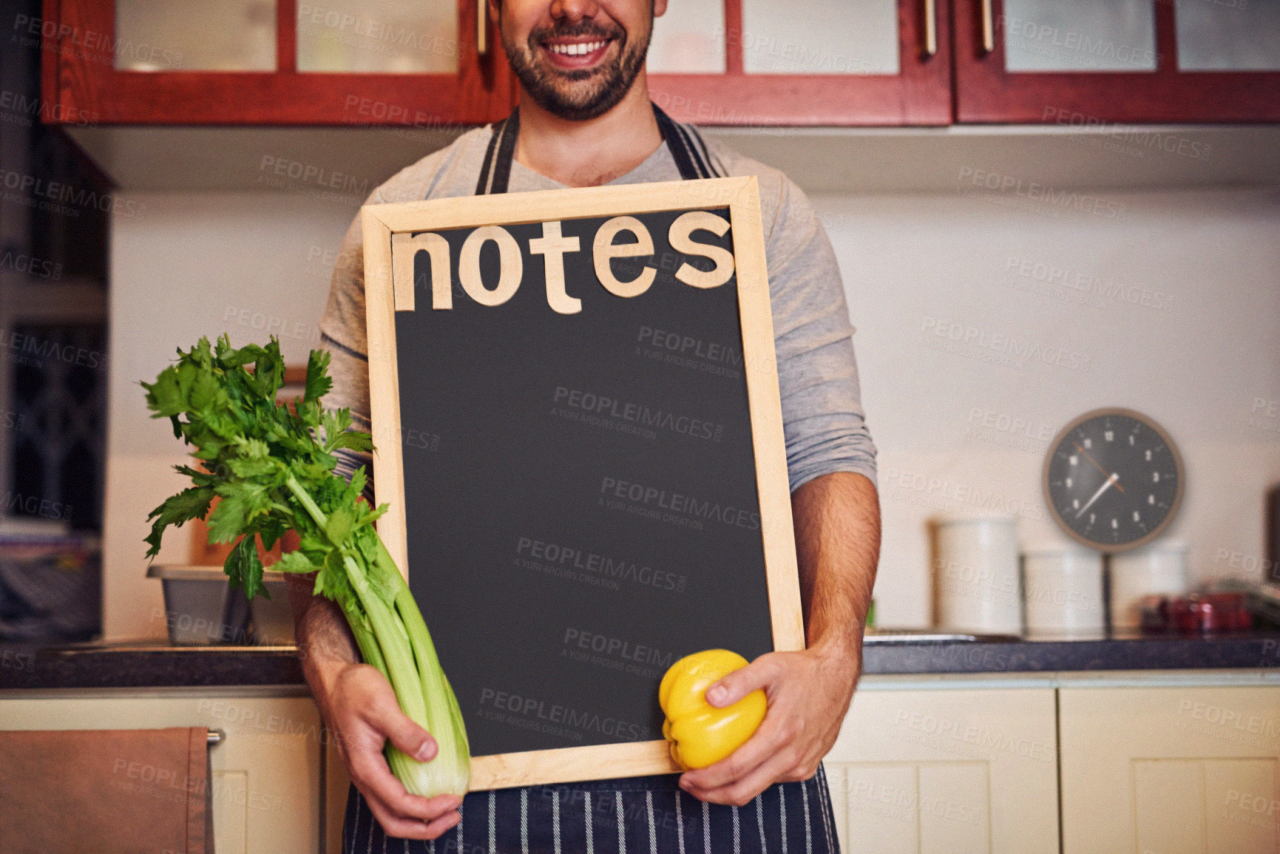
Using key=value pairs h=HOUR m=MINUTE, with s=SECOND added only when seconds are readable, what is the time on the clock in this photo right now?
h=7 m=37 s=53
